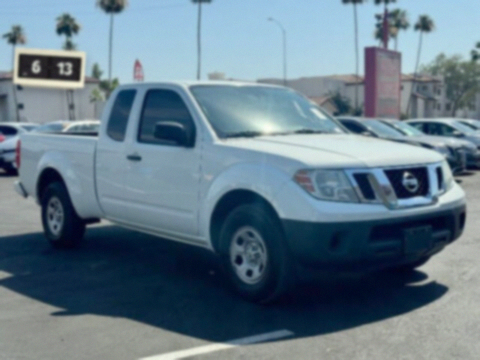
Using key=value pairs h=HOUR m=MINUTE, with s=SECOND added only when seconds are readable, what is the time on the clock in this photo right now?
h=6 m=13
